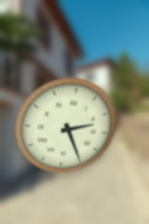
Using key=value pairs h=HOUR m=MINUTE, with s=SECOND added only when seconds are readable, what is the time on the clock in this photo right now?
h=2 m=25
